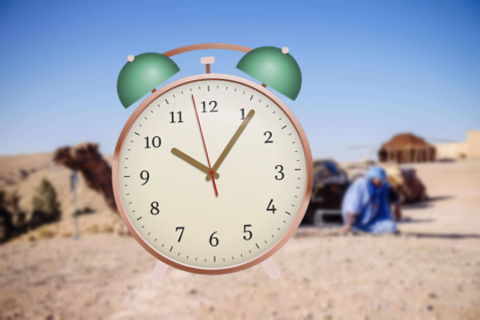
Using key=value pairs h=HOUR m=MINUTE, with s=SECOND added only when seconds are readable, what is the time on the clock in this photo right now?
h=10 m=5 s=58
